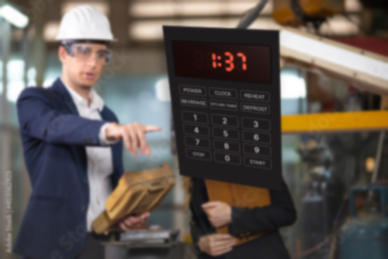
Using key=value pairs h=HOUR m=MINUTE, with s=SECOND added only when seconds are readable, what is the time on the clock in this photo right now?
h=1 m=37
